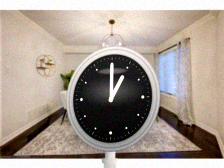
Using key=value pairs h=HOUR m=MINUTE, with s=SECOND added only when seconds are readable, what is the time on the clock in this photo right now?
h=1 m=0
